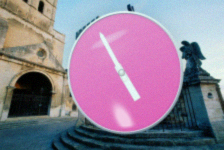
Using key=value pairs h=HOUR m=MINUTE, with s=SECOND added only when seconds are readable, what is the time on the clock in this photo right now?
h=4 m=55
